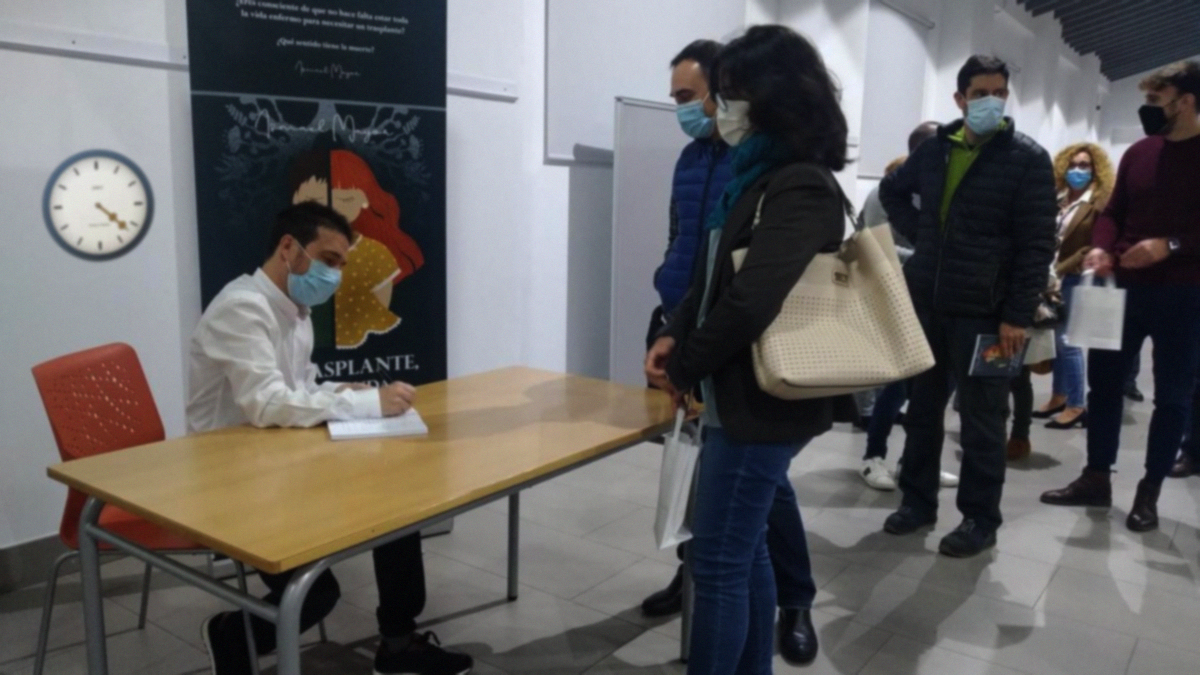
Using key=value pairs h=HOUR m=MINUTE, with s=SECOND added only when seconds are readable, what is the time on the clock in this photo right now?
h=4 m=22
